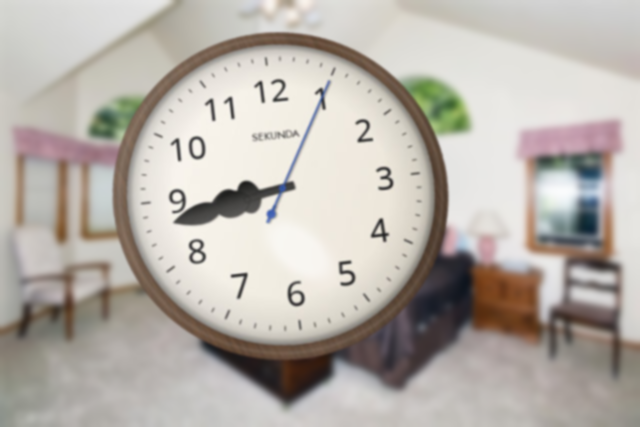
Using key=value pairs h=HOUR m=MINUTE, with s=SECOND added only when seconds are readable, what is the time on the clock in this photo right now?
h=8 m=43 s=5
